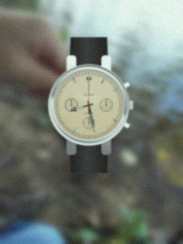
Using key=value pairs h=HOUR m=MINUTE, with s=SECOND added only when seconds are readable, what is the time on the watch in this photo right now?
h=8 m=28
